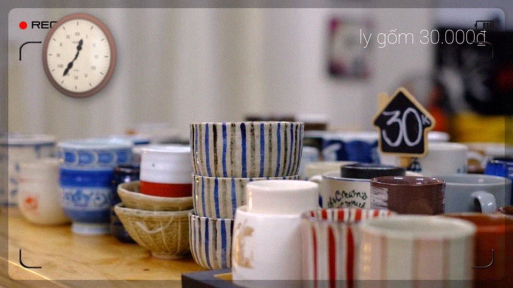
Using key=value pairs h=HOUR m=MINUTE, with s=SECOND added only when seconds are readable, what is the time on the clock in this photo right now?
h=12 m=36
